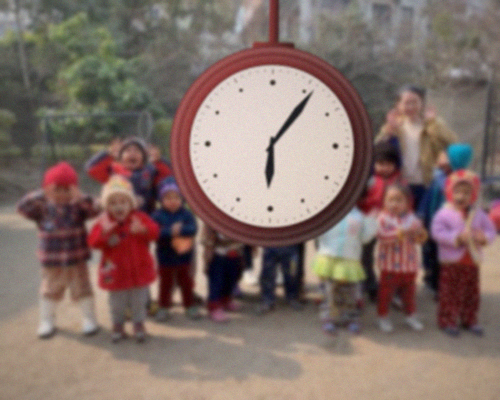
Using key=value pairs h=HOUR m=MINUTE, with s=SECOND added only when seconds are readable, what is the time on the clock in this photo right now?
h=6 m=6
